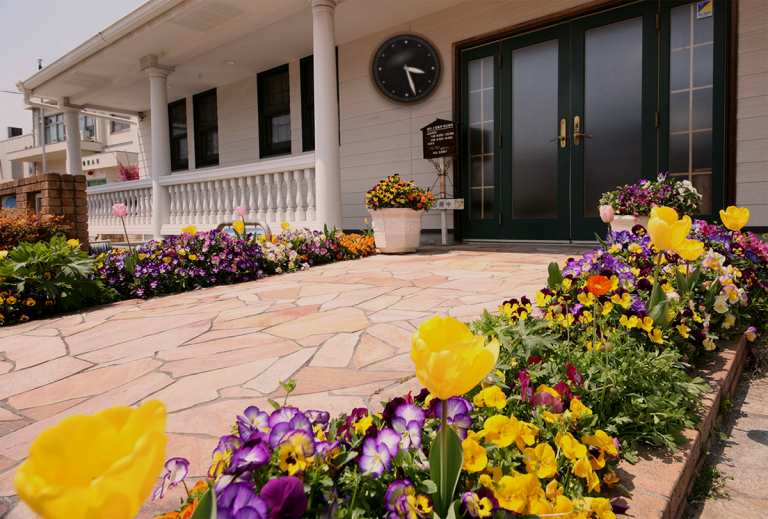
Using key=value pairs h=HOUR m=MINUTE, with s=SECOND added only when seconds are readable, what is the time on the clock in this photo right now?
h=3 m=27
